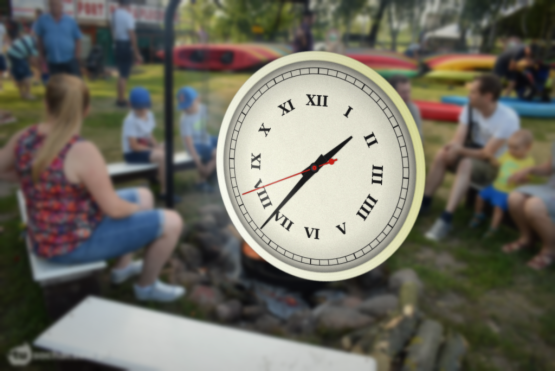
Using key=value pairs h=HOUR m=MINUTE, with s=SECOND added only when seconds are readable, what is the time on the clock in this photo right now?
h=1 m=36 s=41
